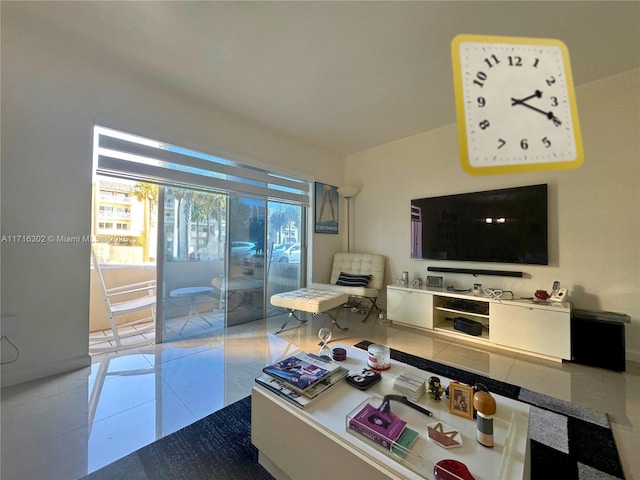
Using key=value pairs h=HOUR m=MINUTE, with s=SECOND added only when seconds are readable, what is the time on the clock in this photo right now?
h=2 m=19
